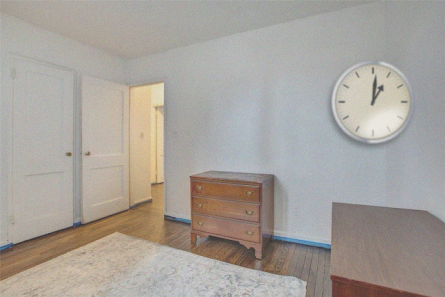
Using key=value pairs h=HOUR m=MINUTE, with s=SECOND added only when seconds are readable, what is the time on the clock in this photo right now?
h=1 m=1
